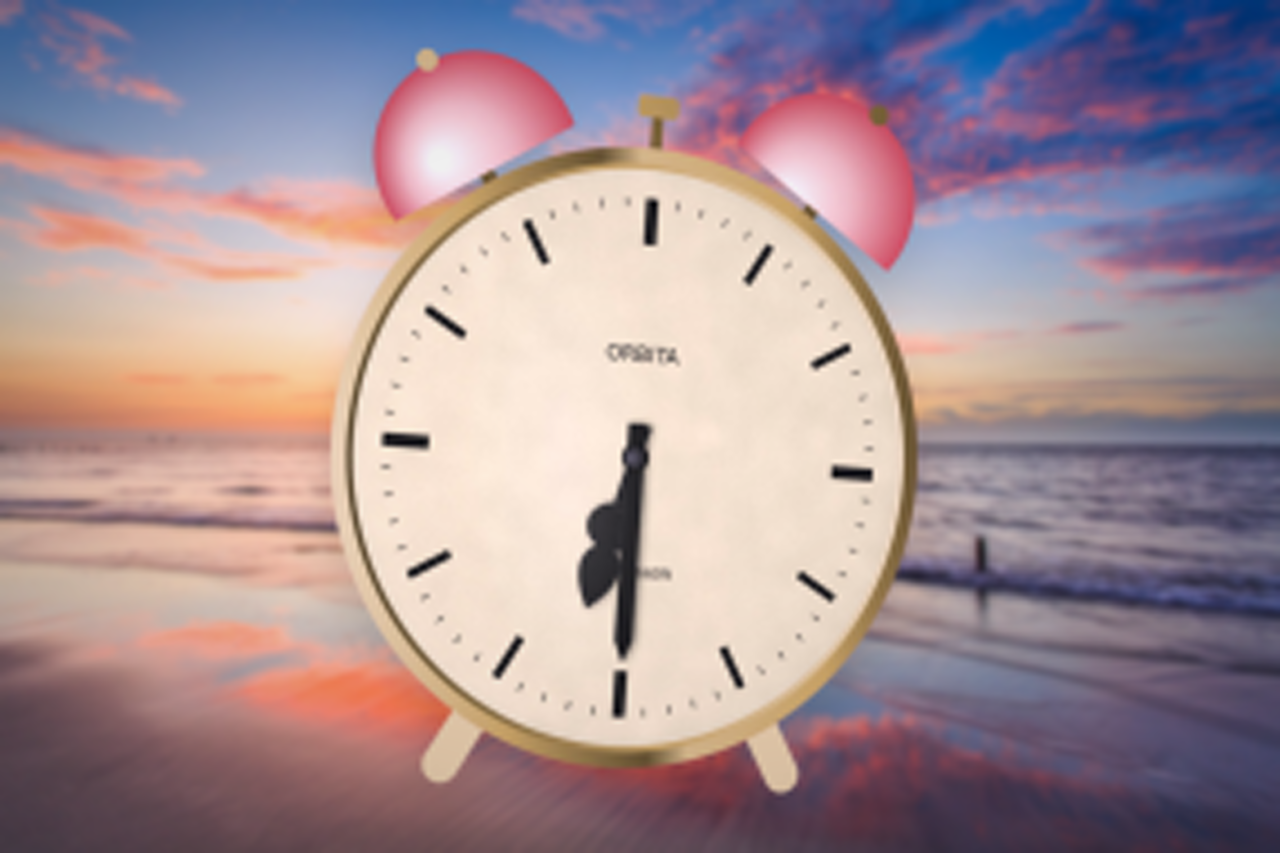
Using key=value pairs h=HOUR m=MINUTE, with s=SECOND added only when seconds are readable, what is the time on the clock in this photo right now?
h=6 m=30
